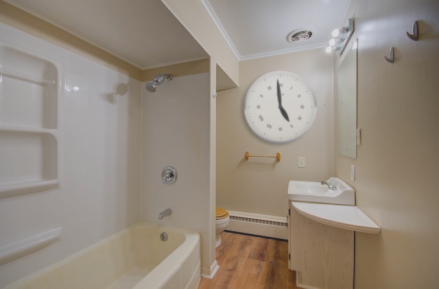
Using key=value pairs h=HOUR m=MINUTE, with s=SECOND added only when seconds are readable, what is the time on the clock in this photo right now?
h=4 m=59
